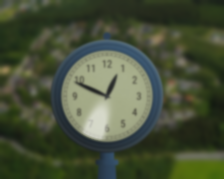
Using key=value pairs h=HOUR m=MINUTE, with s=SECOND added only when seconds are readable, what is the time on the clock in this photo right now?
h=12 m=49
